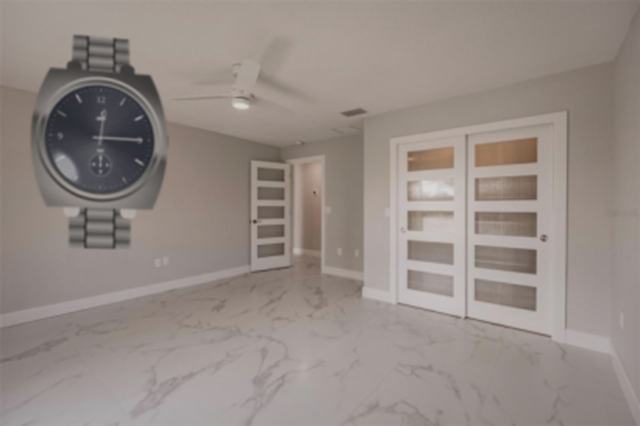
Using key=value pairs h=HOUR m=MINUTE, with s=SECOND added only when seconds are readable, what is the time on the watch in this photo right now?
h=12 m=15
